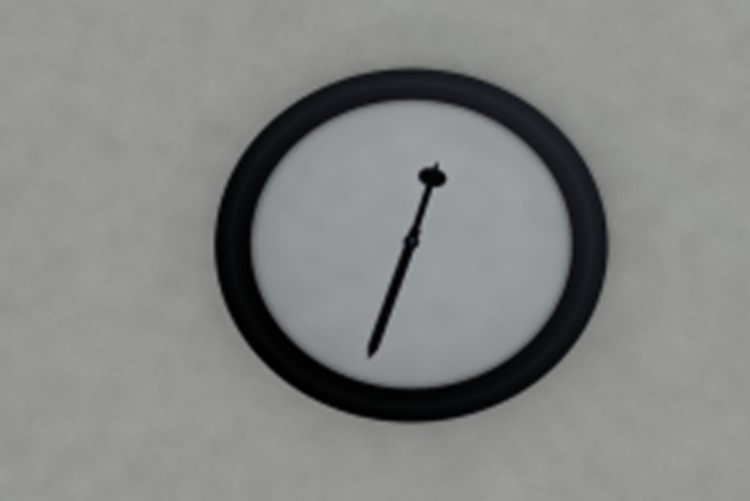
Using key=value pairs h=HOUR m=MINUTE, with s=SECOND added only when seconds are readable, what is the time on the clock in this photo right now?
h=12 m=33
